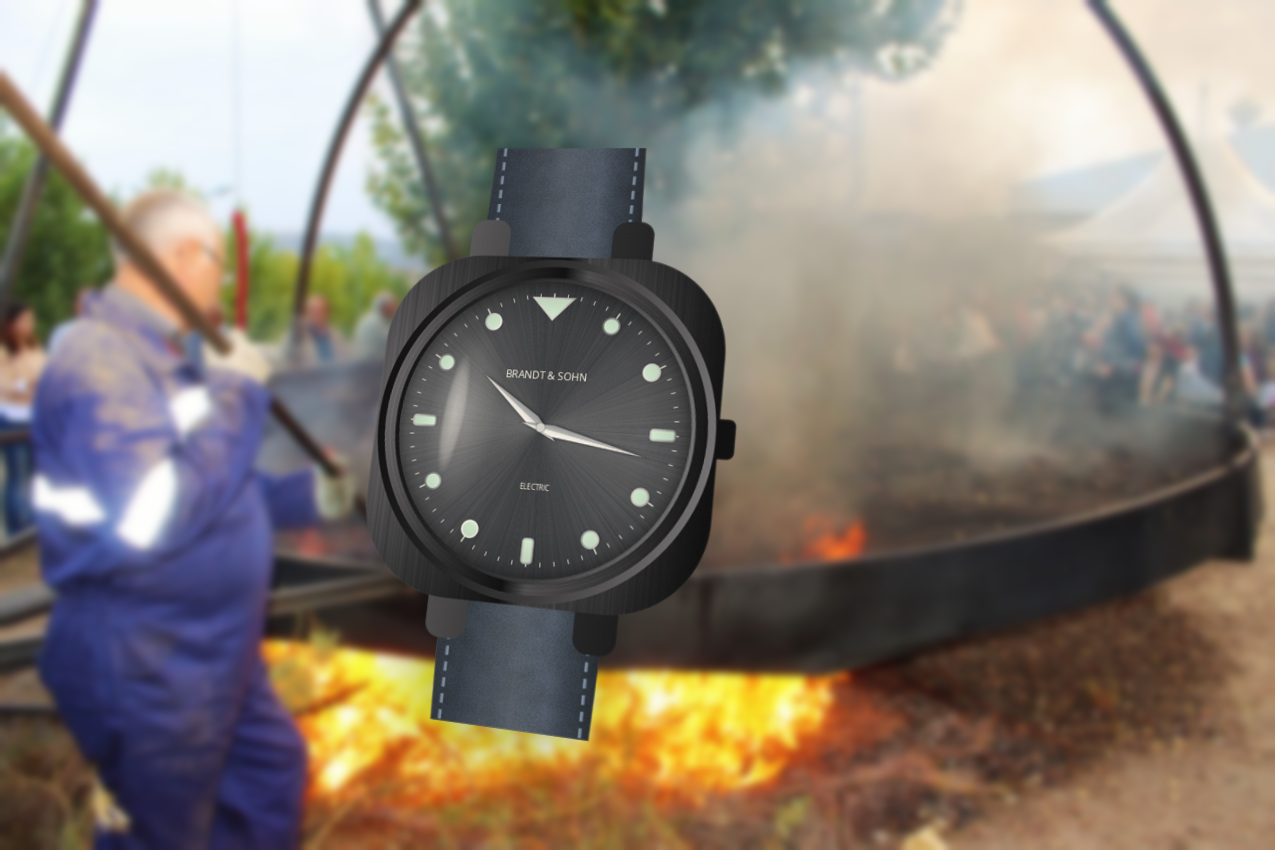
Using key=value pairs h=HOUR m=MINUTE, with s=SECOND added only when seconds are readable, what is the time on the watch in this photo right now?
h=10 m=17
